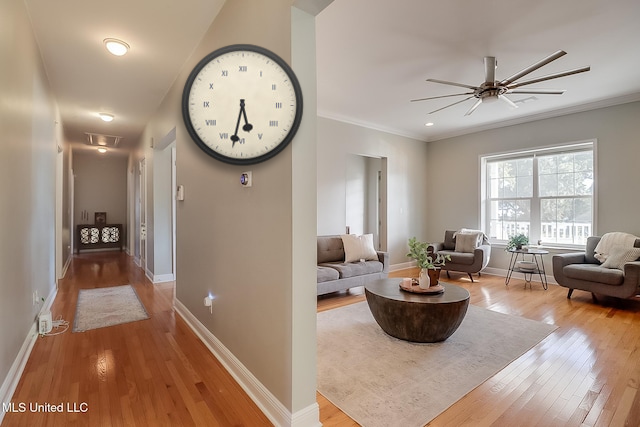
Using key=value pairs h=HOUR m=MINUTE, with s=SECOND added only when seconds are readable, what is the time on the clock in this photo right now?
h=5 m=32
